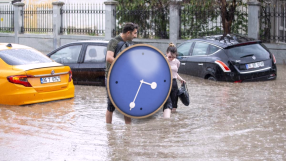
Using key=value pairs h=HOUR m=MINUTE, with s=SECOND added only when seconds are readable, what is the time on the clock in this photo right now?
h=3 m=34
